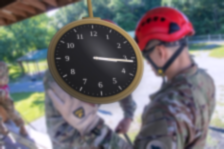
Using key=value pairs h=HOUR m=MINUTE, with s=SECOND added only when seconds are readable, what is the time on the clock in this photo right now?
h=3 m=16
